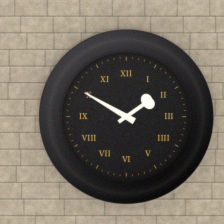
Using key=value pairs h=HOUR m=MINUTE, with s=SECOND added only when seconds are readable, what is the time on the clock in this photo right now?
h=1 m=50
